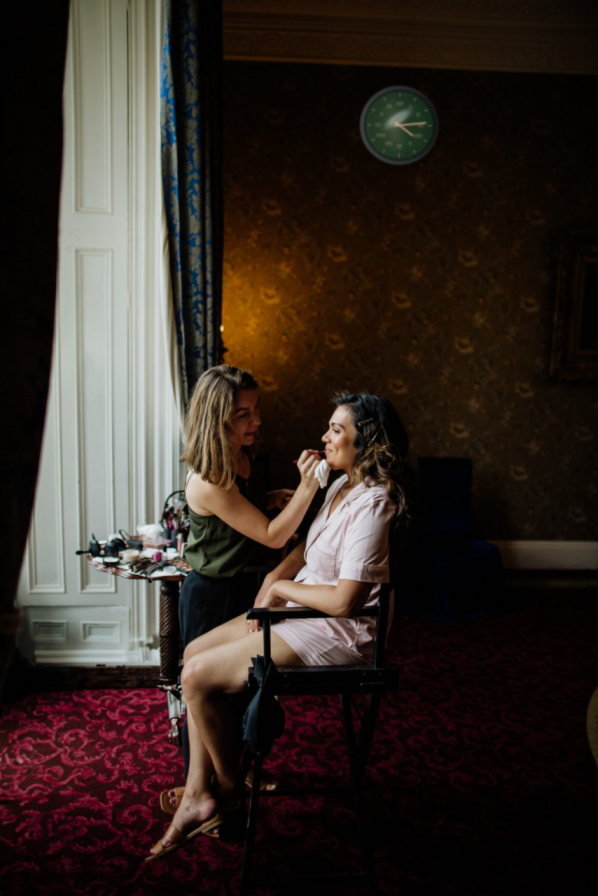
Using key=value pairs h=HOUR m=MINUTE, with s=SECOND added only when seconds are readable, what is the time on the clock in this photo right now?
h=4 m=14
